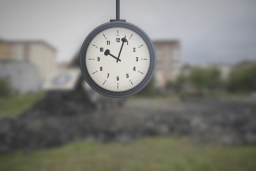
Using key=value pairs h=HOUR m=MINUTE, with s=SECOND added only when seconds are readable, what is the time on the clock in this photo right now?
h=10 m=3
